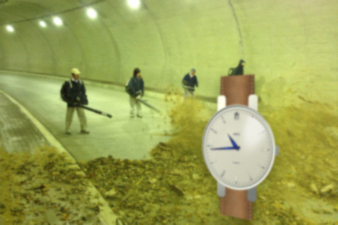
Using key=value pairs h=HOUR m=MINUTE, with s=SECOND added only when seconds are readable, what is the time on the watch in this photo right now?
h=10 m=44
